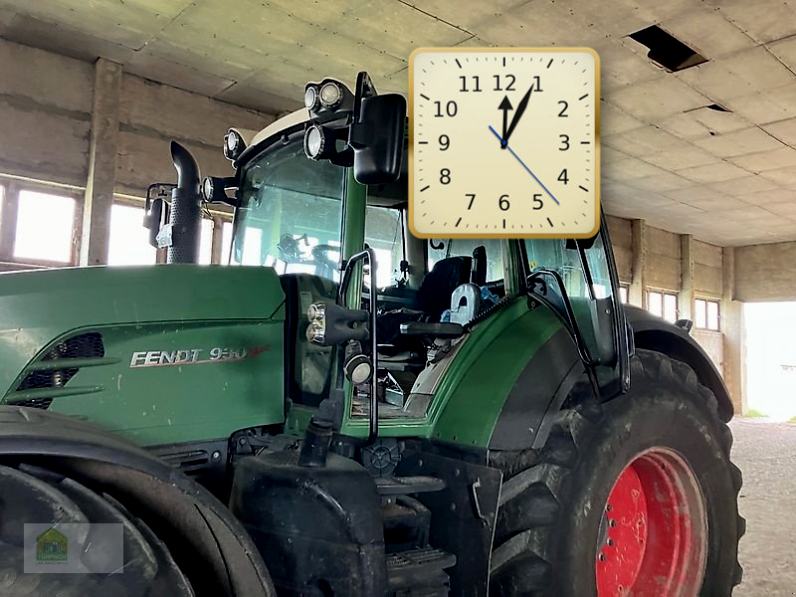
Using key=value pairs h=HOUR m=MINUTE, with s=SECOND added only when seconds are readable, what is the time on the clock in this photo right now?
h=12 m=4 s=23
